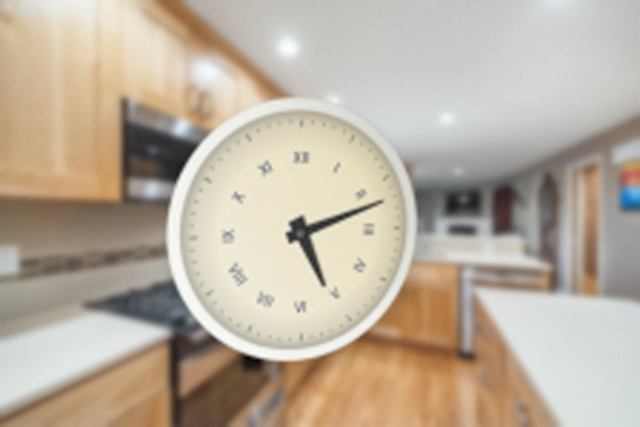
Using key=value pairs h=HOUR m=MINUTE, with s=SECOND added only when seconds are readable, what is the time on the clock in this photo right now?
h=5 m=12
